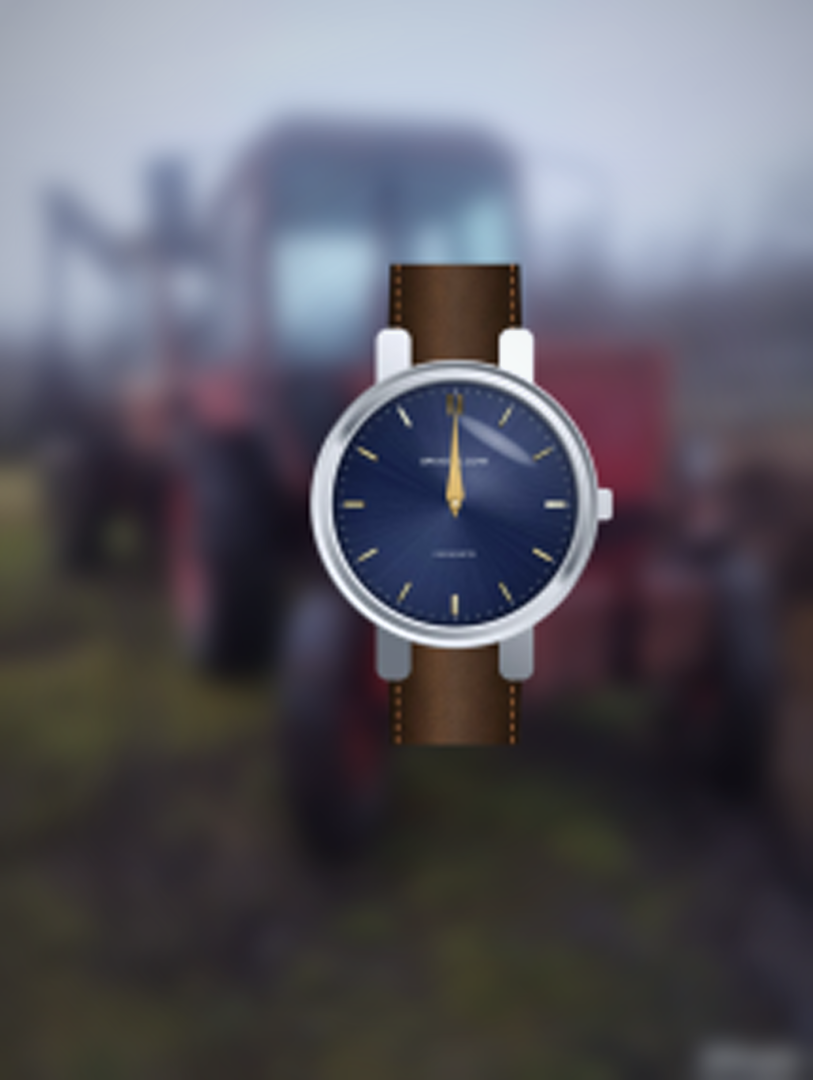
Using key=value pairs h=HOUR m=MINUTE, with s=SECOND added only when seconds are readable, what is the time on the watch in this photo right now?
h=12 m=0
